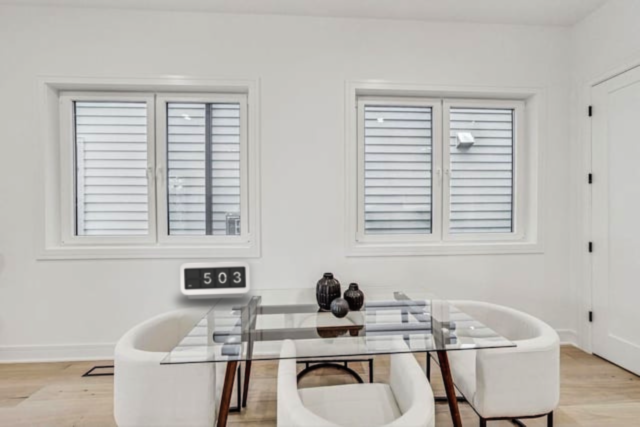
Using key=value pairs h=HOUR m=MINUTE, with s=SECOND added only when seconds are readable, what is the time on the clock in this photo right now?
h=5 m=3
